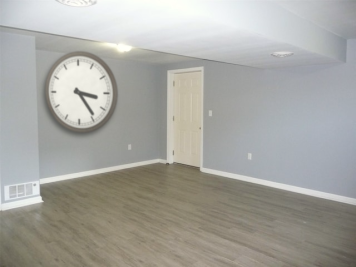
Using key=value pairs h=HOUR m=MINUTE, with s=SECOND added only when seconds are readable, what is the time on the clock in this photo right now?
h=3 m=24
